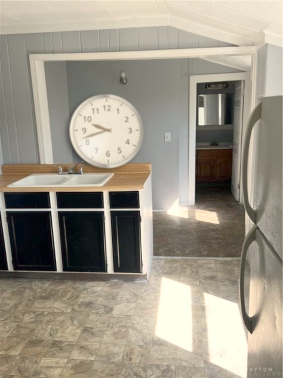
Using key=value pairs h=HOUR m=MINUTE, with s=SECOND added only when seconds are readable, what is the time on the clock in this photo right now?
h=9 m=42
